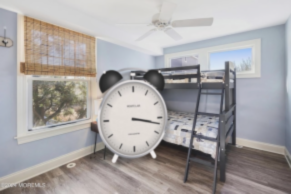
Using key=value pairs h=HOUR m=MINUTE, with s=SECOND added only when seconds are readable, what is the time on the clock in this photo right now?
h=3 m=17
